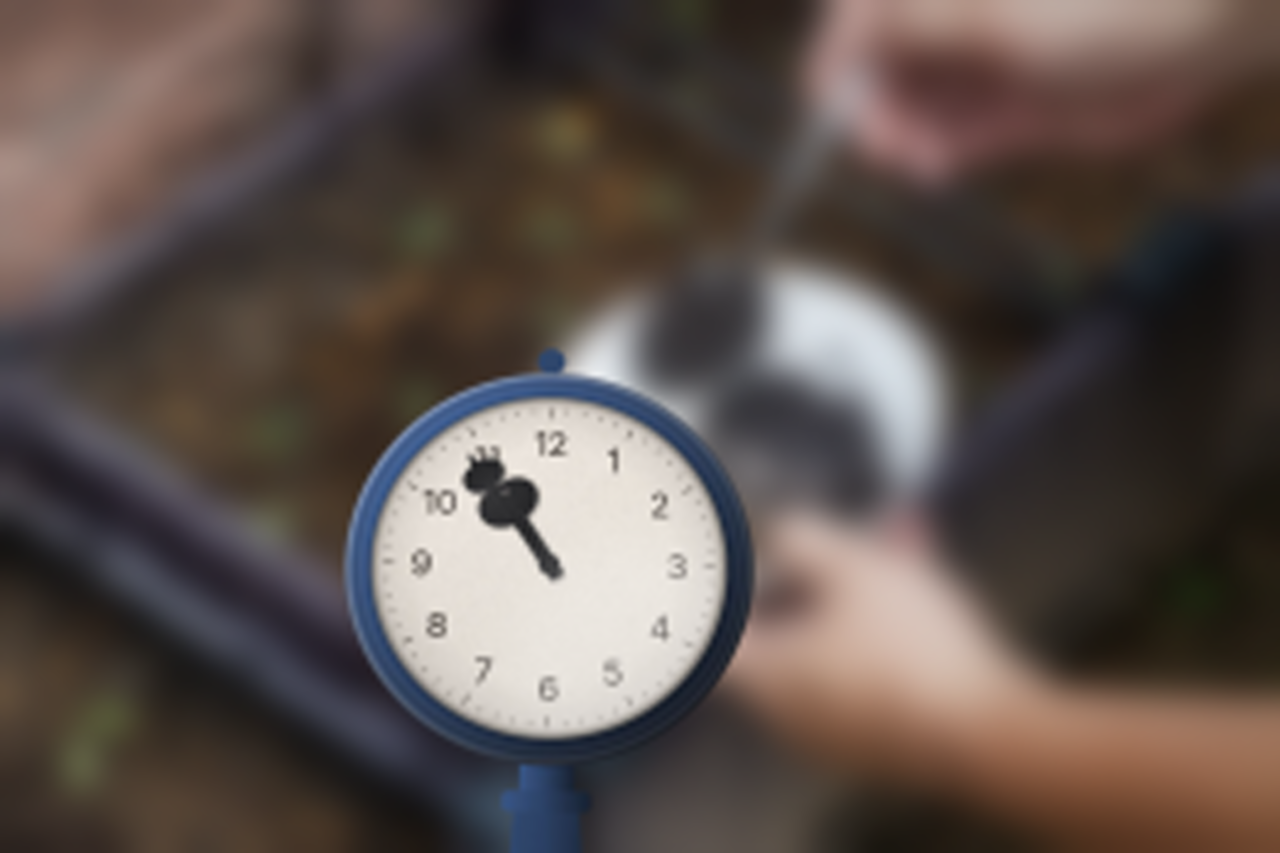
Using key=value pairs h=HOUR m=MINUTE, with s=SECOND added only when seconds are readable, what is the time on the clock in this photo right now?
h=10 m=54
